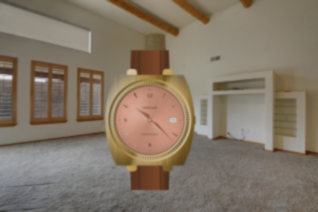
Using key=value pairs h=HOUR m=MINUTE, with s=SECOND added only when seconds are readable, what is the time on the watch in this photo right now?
h=10 m=22
